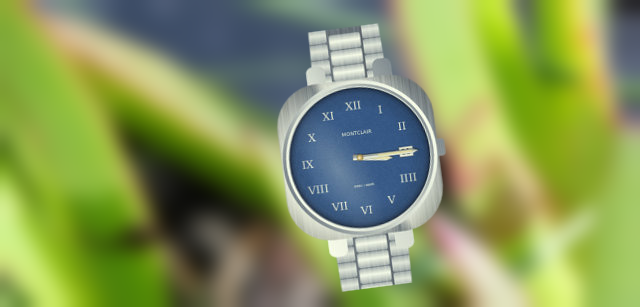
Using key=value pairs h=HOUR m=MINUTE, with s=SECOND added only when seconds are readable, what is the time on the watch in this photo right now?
h=3 m=15
